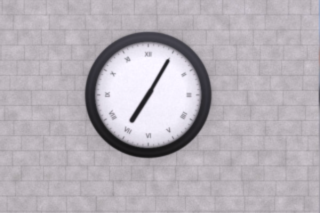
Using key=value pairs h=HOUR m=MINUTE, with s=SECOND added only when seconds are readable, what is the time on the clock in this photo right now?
h=7 m=5
